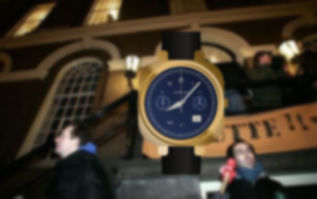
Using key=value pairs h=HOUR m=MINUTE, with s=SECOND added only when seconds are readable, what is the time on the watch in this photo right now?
h=8 m=7
